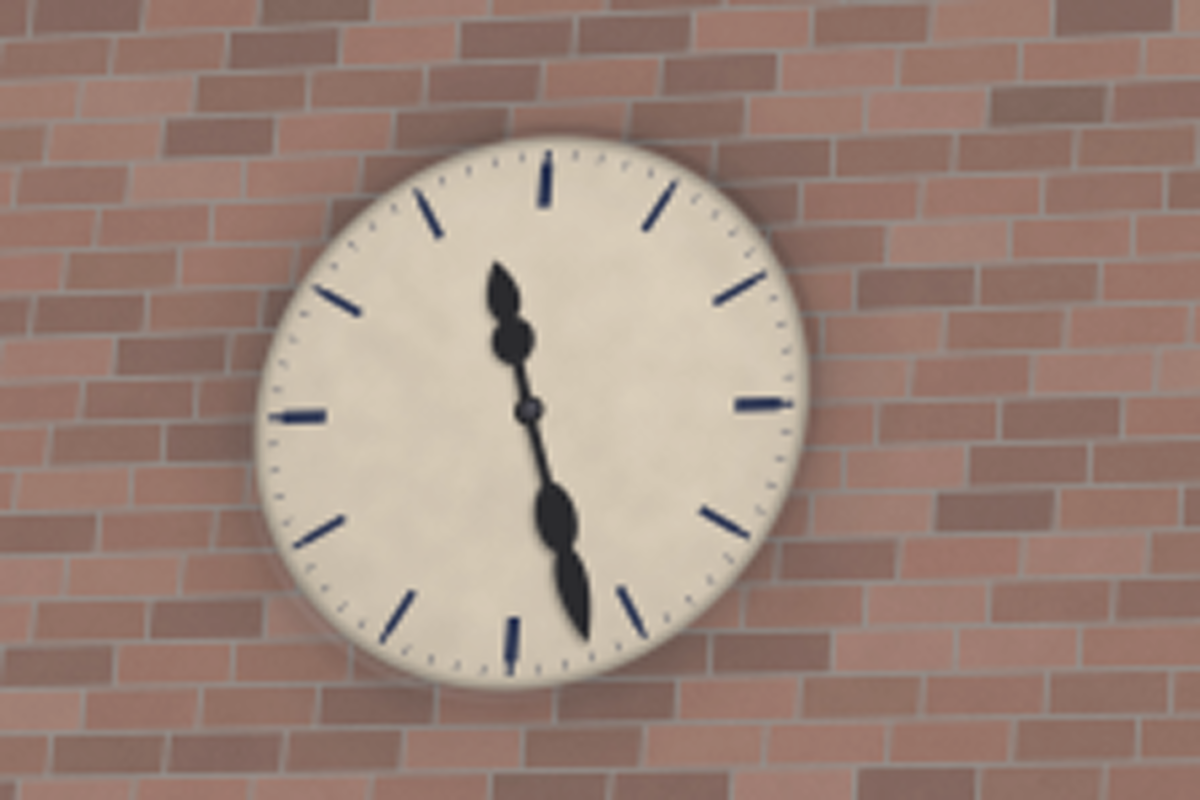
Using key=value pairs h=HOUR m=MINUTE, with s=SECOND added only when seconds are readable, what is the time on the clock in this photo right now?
h=11 m=27
